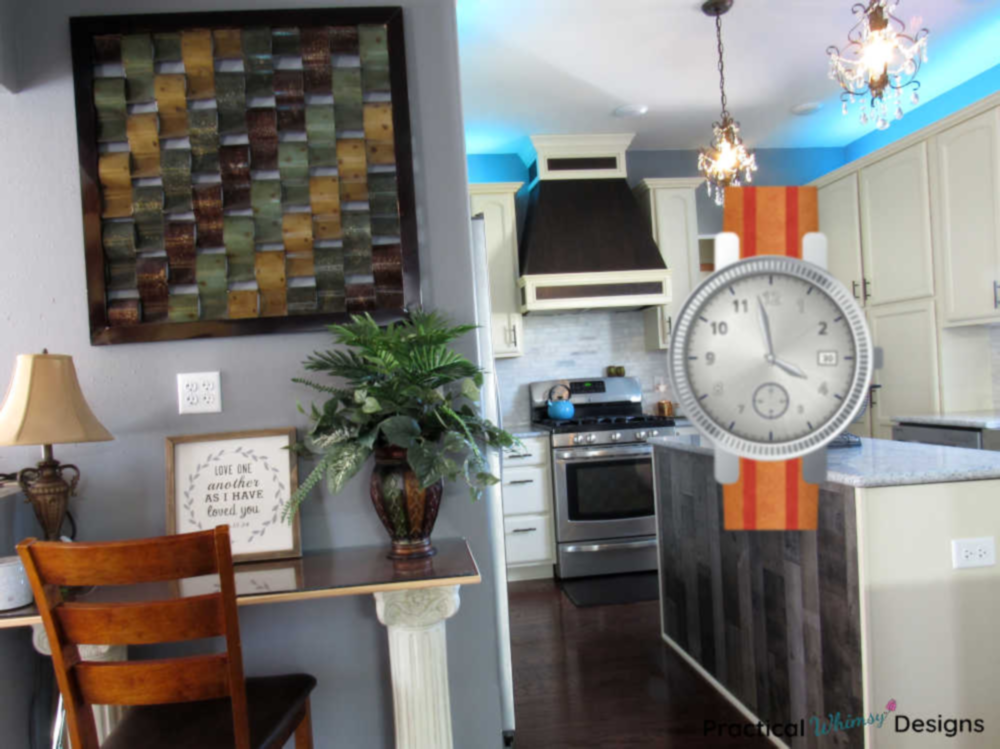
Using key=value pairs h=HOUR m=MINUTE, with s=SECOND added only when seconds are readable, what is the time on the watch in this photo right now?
h=3 m=58
